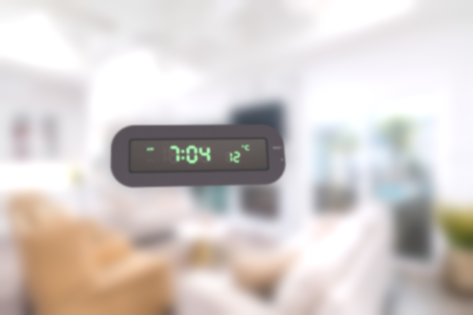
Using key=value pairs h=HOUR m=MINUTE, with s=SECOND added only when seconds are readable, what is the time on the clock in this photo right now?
h=7 m=4
